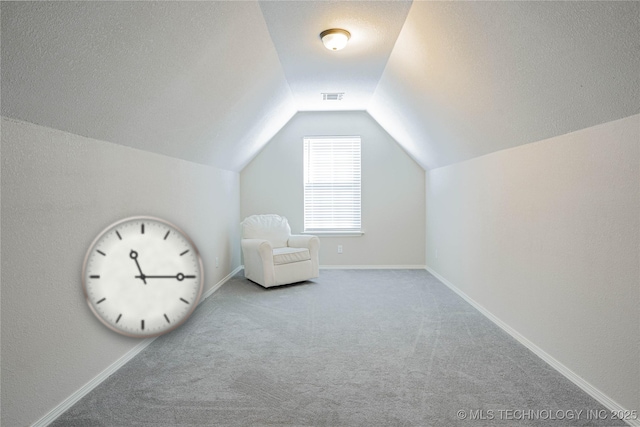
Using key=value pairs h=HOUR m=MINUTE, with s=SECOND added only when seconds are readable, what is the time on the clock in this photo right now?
h=11 m=15
